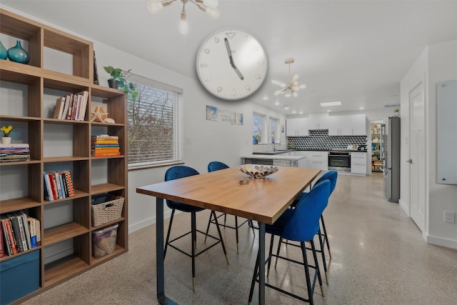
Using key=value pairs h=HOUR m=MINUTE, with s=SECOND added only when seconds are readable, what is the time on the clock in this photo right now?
h=4 m=58
